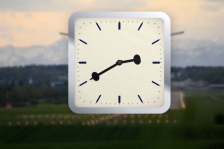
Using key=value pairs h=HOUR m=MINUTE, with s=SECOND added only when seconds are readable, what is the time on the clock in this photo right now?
h=2 m=40
